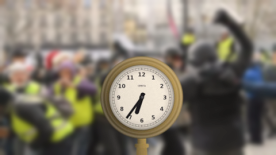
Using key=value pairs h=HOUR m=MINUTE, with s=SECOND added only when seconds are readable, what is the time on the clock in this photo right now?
h=6 m=36
